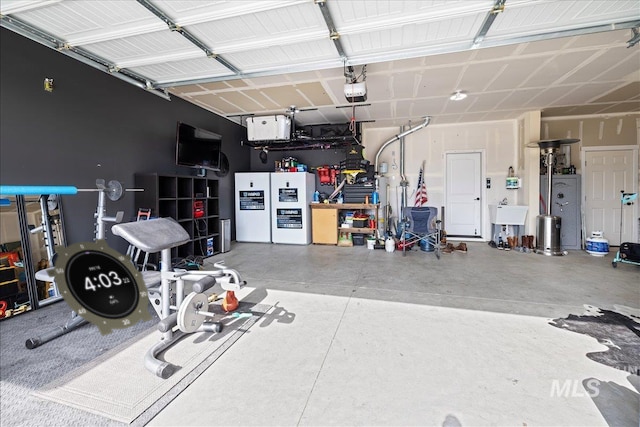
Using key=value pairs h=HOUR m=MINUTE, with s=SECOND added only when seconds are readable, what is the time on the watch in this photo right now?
h=4 m=3
